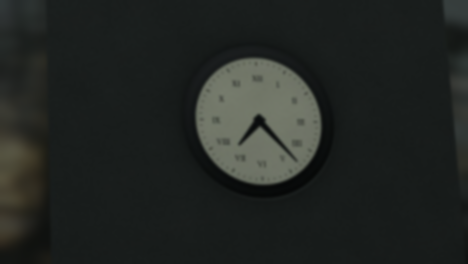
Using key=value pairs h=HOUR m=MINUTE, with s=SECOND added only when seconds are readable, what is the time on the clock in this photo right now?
h=7 m=23
